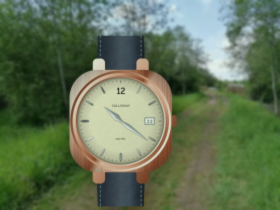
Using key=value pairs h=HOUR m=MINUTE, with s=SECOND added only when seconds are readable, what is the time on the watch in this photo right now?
h=10 m=21
